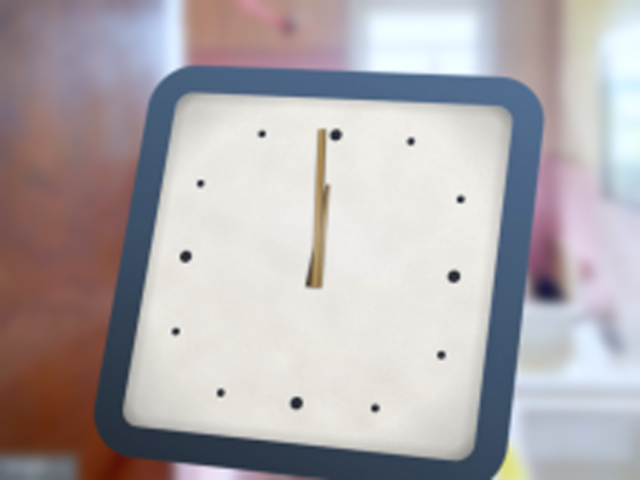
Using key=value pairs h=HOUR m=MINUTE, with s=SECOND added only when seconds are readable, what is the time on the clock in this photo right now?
h=11 m=59
